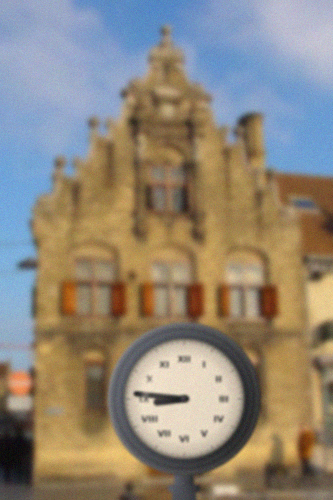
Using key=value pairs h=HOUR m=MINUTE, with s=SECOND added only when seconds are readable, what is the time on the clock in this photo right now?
h=8 m=46
